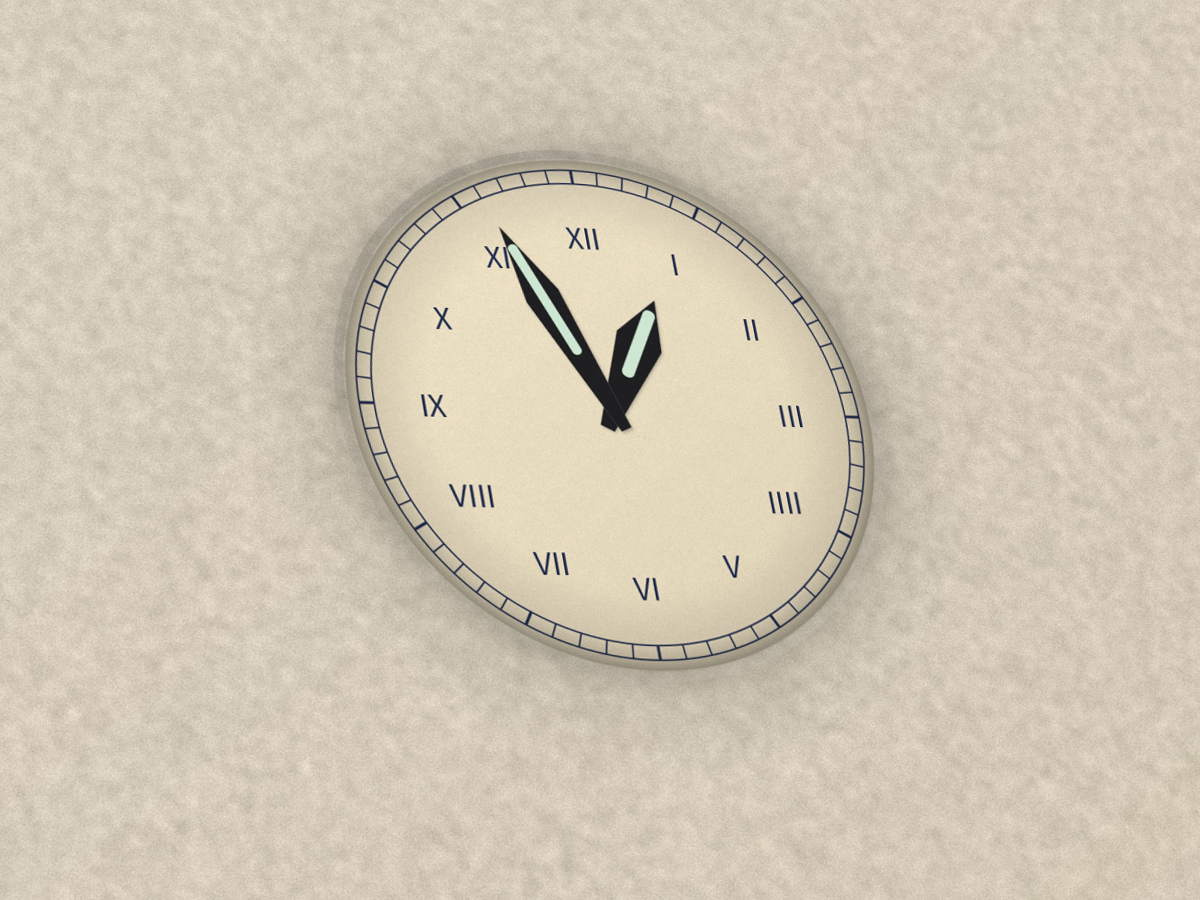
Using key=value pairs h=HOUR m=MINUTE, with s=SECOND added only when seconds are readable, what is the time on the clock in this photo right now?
h=12 m=56
